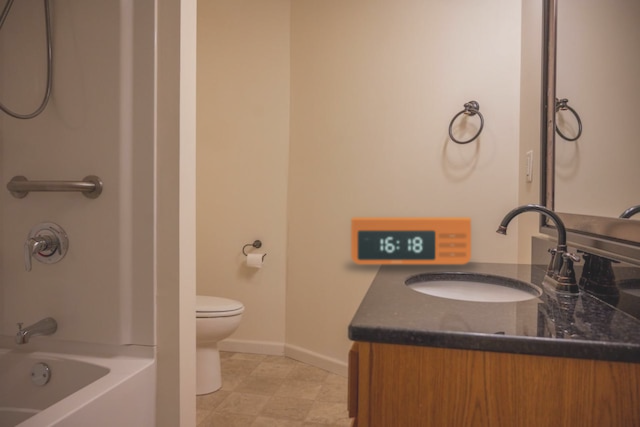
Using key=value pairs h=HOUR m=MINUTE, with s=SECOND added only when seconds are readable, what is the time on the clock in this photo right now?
h=16 m=18
